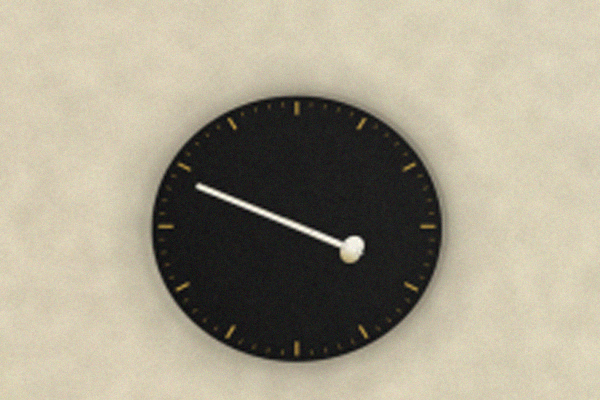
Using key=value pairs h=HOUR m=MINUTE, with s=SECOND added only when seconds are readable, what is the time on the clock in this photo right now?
h=3 m=49
